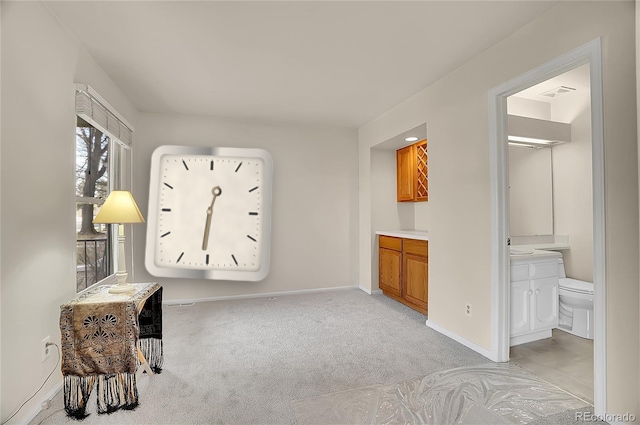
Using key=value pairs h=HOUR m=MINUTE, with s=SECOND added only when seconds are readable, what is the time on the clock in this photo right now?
h=12 m=31
